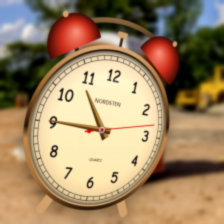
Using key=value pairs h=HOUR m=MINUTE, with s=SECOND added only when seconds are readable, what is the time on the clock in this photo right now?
h=10 m=45 s=13
